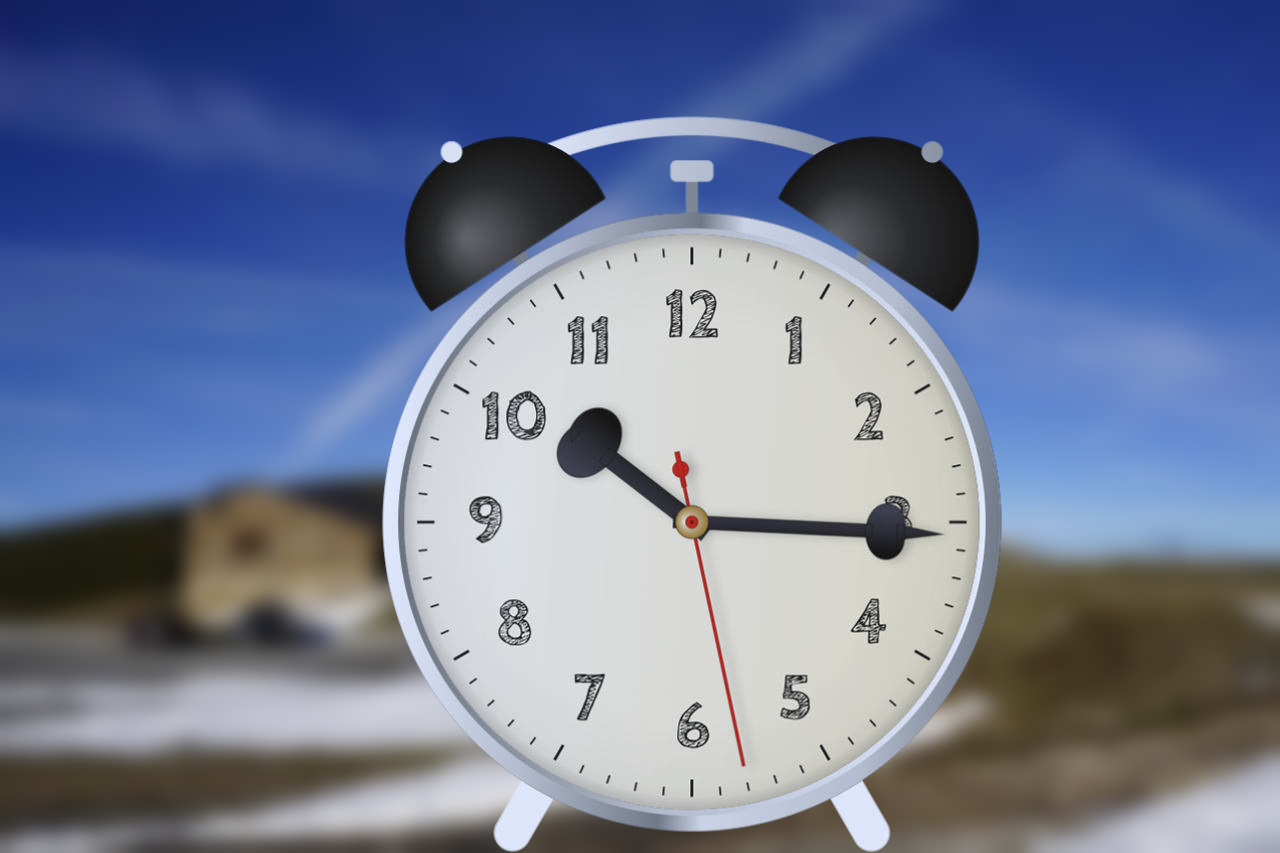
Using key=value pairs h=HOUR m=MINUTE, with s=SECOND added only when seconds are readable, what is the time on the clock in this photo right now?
h=10 m=15 s=28
